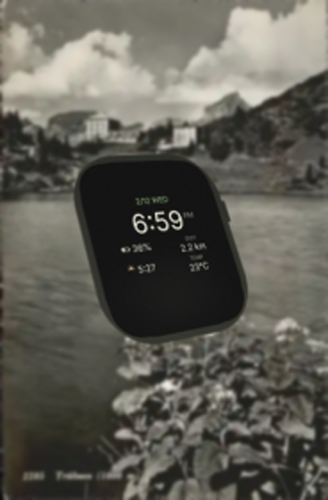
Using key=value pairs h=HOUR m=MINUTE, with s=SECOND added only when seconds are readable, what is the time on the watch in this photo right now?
h=6 m=59
